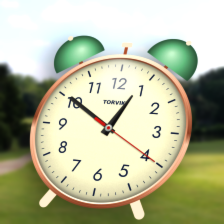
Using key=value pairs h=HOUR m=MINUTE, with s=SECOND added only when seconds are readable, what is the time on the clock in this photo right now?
h=12 m=50 s=20
